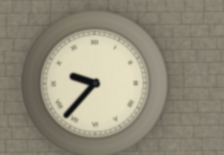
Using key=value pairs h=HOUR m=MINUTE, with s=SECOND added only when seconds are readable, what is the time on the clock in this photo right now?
h=9 m=37
